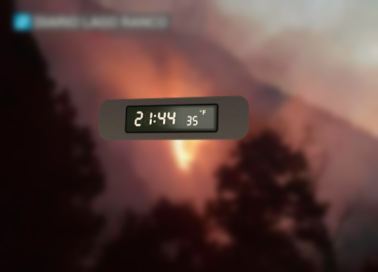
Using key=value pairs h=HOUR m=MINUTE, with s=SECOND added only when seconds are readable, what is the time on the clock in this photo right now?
h=21 m=44
